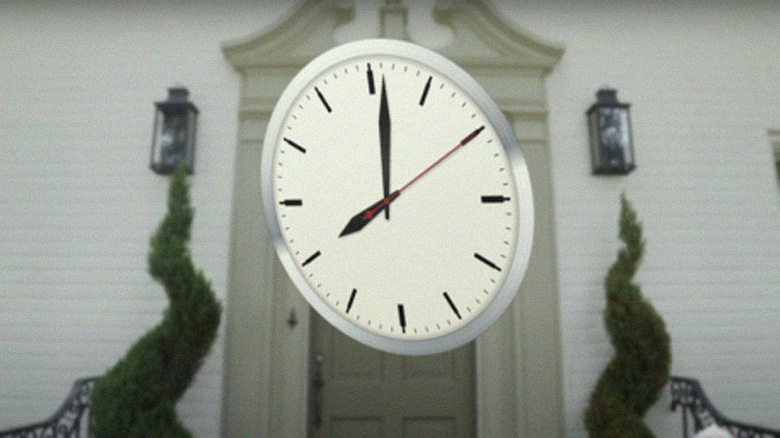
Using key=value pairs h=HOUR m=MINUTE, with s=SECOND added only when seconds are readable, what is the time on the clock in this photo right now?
h=8 m=1 s=10
